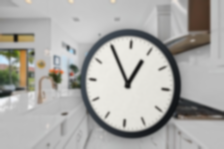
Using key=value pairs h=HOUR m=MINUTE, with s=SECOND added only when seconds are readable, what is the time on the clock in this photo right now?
h=12 m=55
